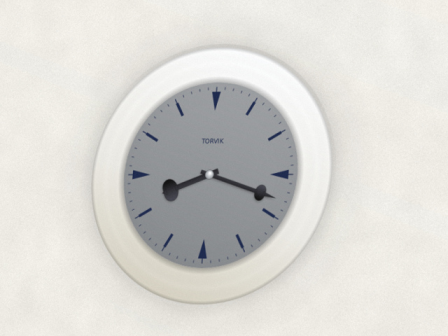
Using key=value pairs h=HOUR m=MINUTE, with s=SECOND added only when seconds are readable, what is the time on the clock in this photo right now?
h=8 m=18
